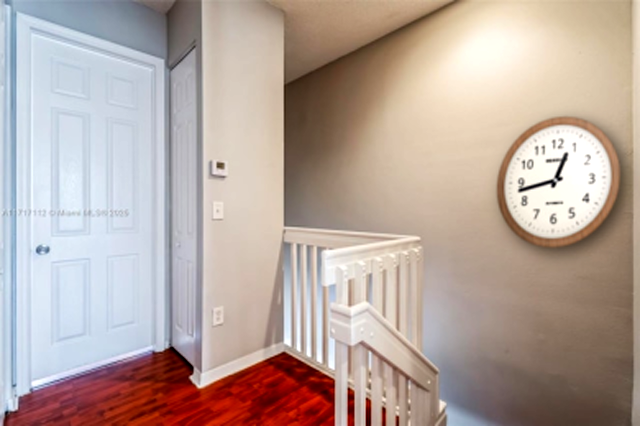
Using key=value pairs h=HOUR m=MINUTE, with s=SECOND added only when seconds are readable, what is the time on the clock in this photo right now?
h=12 m=43
